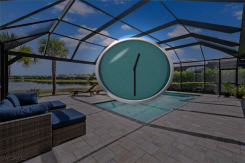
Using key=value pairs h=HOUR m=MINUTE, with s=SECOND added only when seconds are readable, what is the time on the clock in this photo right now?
h=12 m=30
